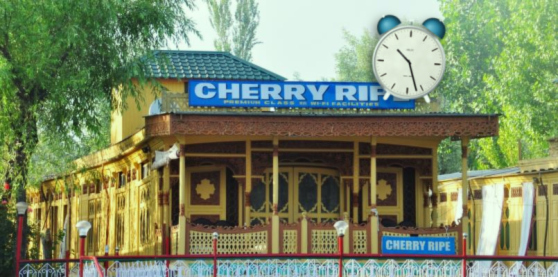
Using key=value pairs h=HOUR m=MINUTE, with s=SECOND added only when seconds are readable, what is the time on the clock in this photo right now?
h=10 m=27
